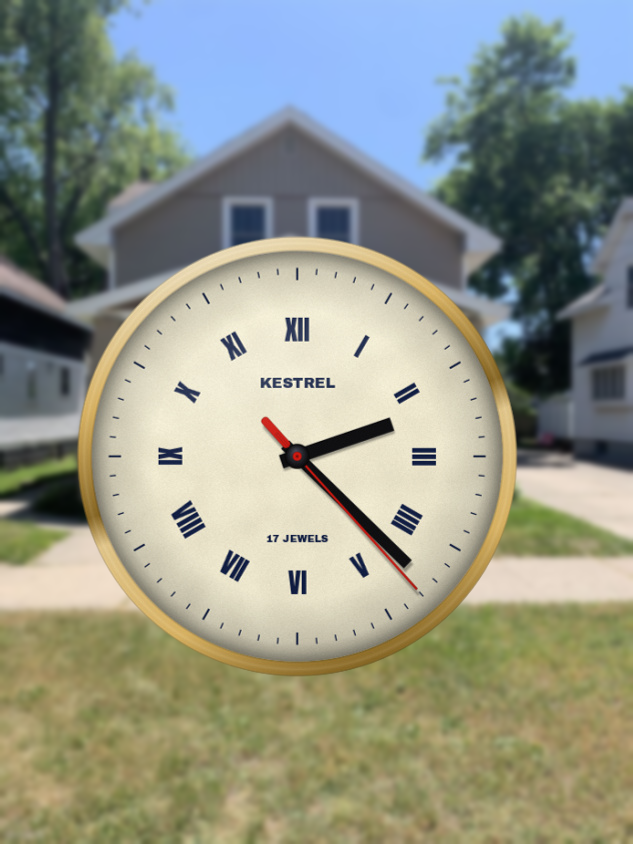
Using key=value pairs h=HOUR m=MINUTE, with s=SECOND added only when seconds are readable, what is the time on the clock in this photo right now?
h=2 m=22 s=23
